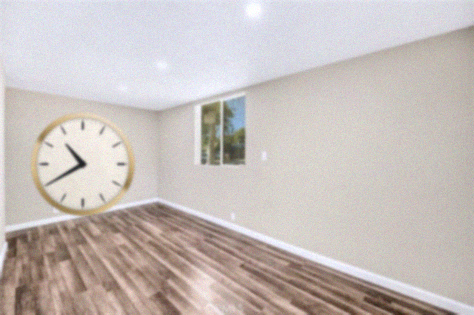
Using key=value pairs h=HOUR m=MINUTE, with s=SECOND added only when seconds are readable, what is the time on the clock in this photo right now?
h=10 m=40
